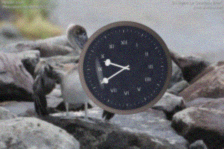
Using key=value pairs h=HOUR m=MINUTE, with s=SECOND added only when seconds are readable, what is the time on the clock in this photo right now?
h=9 m=40
